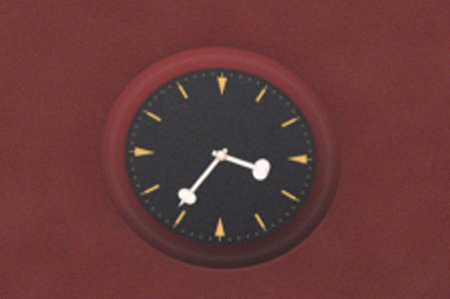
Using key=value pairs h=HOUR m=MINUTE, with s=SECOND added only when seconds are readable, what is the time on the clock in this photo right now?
h=3 m=36
